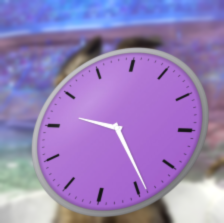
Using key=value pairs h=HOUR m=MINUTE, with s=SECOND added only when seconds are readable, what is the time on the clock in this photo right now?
h=9 m=24
